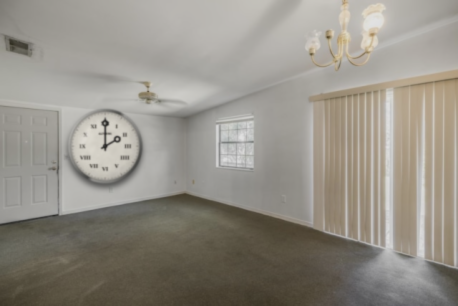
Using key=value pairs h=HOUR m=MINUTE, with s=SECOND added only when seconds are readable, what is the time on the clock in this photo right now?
h=2 m=0
